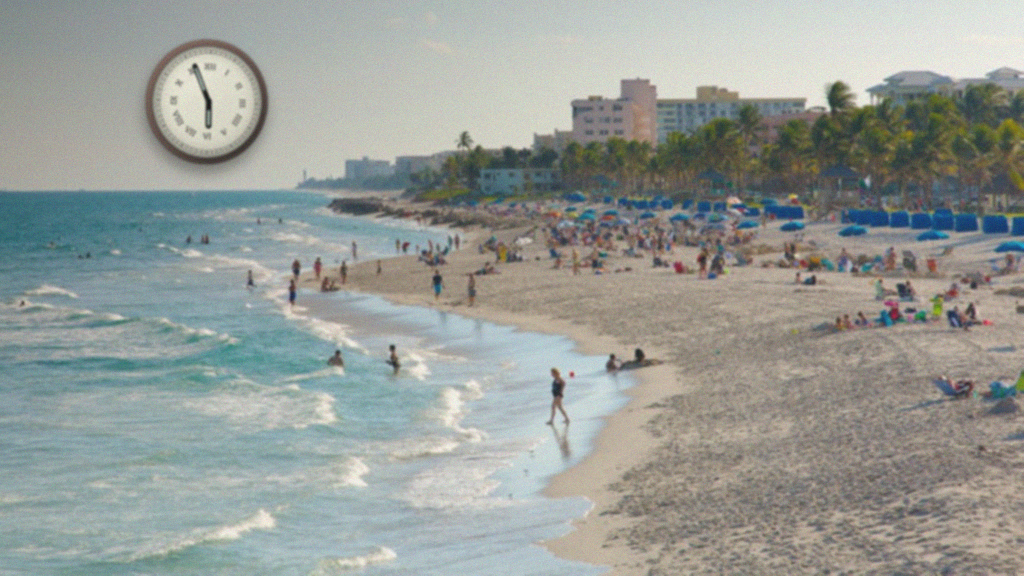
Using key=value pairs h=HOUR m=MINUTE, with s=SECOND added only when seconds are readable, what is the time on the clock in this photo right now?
h=5 m=56
